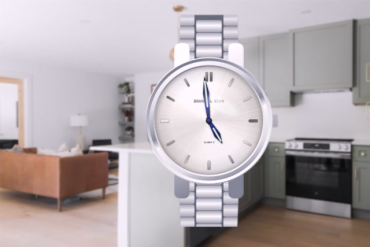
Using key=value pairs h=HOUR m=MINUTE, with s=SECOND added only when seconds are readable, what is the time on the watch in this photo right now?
h=4 m=59
